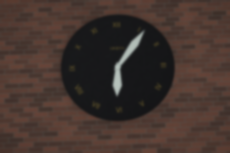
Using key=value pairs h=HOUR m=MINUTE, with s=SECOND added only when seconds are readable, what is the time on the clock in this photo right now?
h=6 m=6
